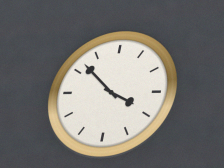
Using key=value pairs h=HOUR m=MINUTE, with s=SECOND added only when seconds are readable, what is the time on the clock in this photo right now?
h=3 m=52
